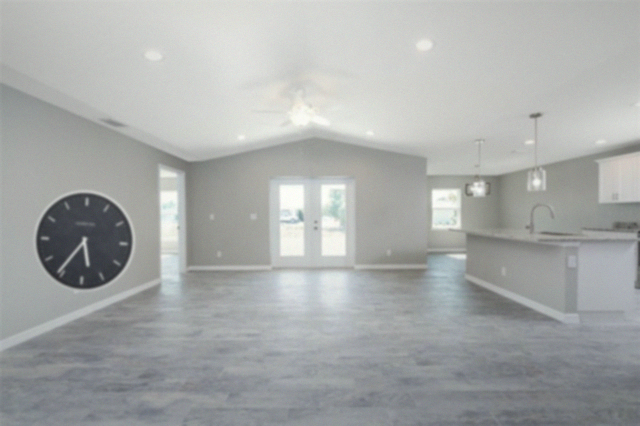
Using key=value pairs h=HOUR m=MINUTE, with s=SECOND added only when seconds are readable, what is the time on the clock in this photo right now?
h=5 m=36
